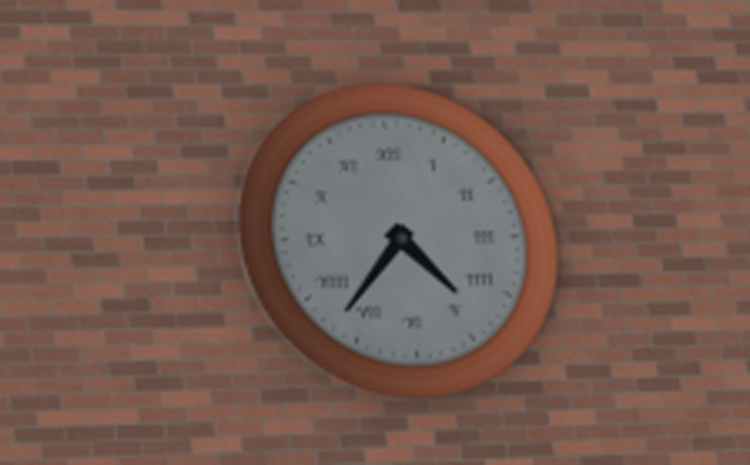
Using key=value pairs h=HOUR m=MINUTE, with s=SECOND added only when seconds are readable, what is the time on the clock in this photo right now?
h=4 m=37
